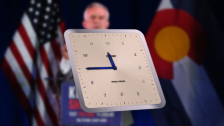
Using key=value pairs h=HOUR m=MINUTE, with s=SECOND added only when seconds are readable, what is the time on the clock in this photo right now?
h=11 m=45
